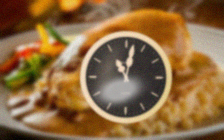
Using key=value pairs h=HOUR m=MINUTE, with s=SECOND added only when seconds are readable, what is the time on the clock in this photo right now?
h=11 m=2
